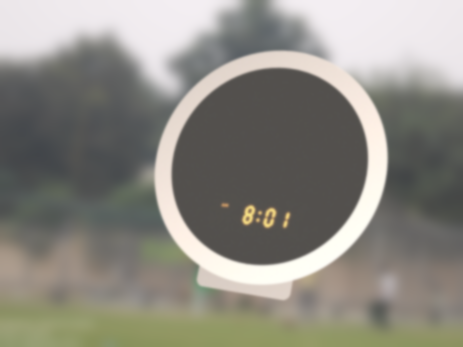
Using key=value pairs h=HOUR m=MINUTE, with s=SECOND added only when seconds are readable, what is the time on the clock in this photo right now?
h=8 m=1
